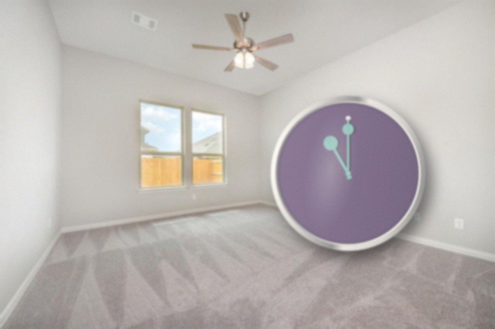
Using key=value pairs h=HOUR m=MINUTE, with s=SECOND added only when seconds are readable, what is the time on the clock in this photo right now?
h=11 m=0
